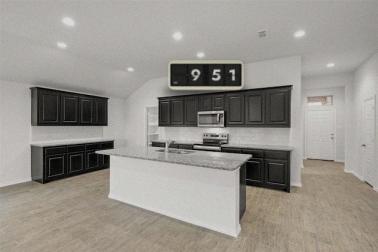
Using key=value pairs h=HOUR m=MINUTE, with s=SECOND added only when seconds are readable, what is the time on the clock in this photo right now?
h=9 m=51
